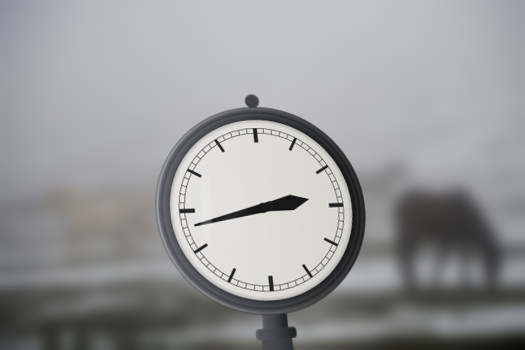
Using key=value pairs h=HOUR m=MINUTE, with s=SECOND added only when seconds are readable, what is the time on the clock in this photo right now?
h=2 m=43
